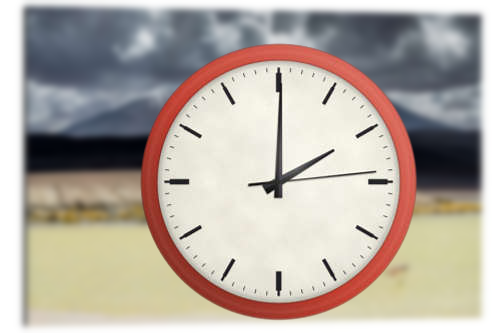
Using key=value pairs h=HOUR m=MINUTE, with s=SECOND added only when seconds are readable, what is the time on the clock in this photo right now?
h=2 m=0 s=14
